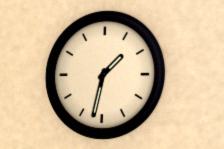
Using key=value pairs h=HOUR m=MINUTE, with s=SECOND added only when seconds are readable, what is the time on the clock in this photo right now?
h=1 m=32
